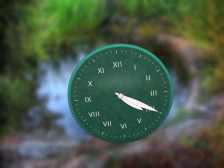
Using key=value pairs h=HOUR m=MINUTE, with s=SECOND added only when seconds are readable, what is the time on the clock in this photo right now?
h=4 m=20
